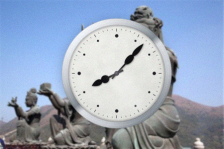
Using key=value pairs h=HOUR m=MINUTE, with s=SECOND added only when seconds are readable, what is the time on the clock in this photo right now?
h=8 m=7
